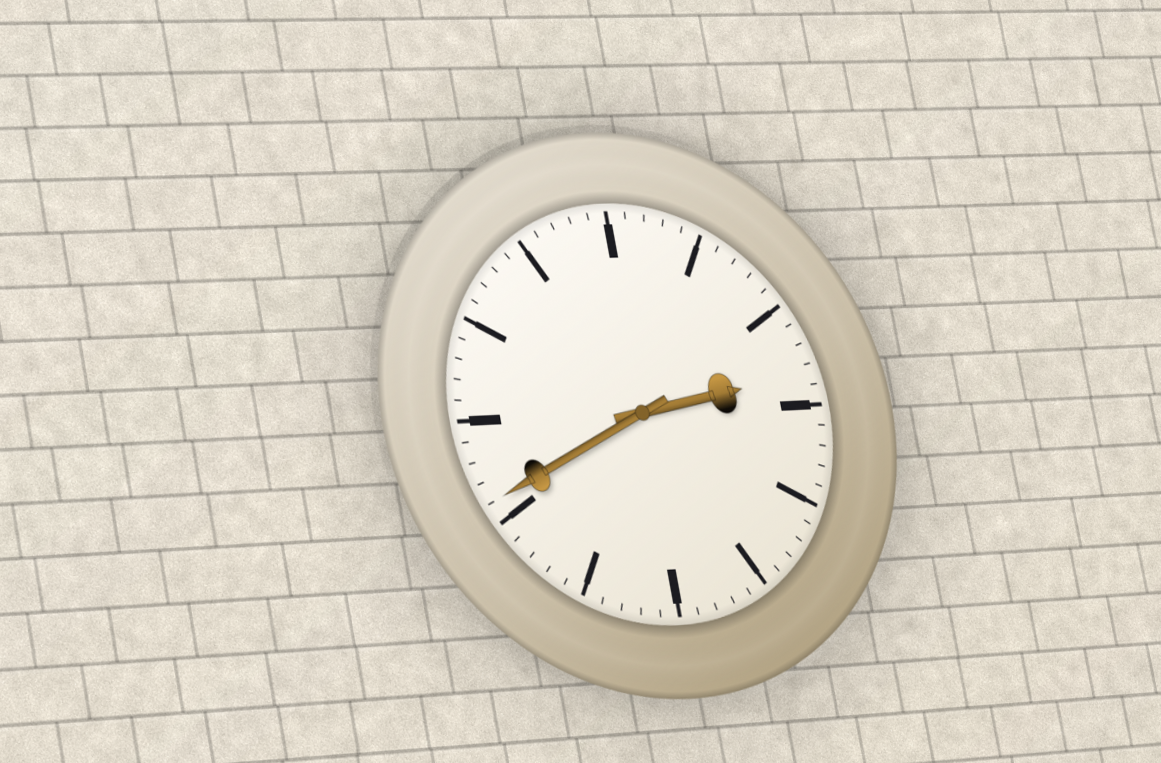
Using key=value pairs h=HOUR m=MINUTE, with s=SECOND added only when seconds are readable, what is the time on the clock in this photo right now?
h=2 m=41
